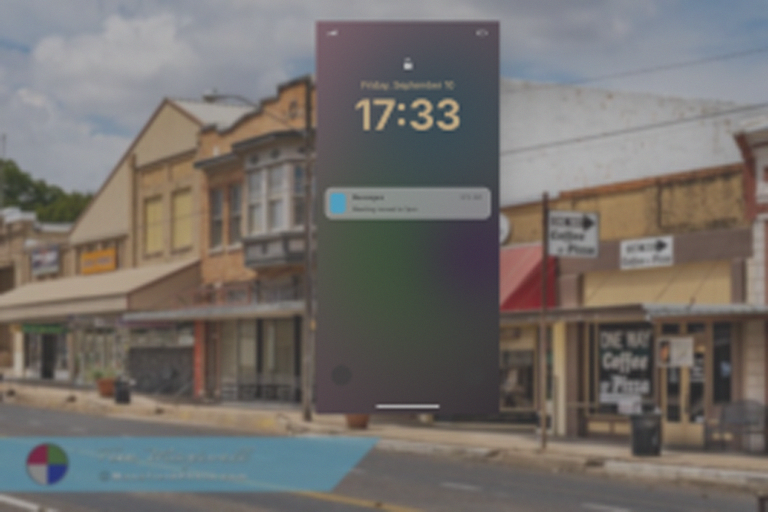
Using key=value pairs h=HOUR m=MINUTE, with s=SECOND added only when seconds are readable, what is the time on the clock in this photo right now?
h=17 m=33
